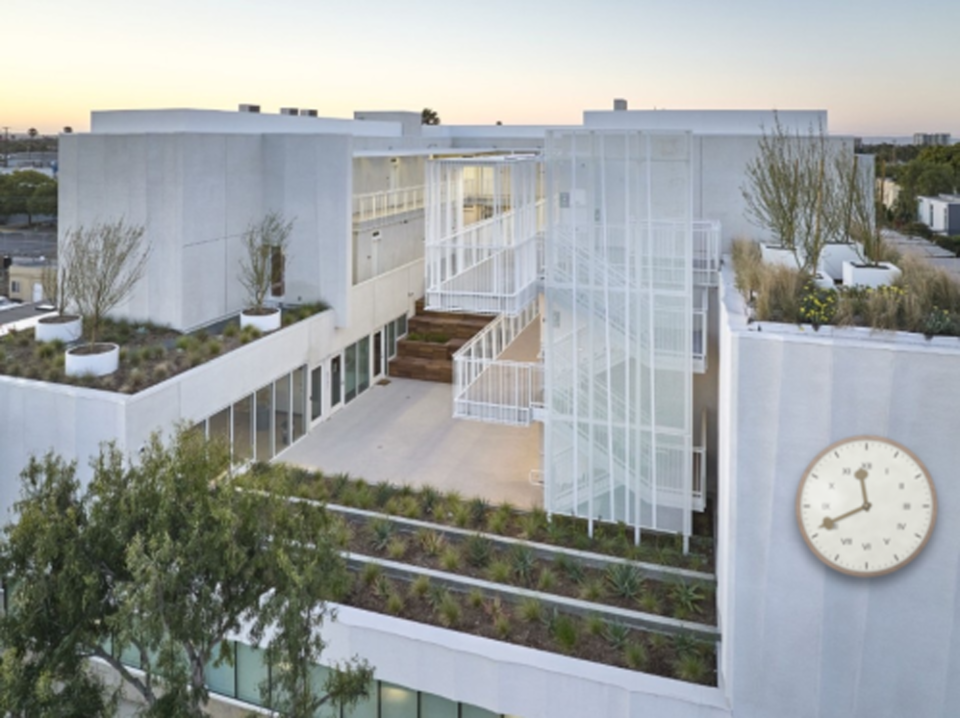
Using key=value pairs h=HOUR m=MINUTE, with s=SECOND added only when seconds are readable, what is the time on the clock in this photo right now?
h=11 m=41
